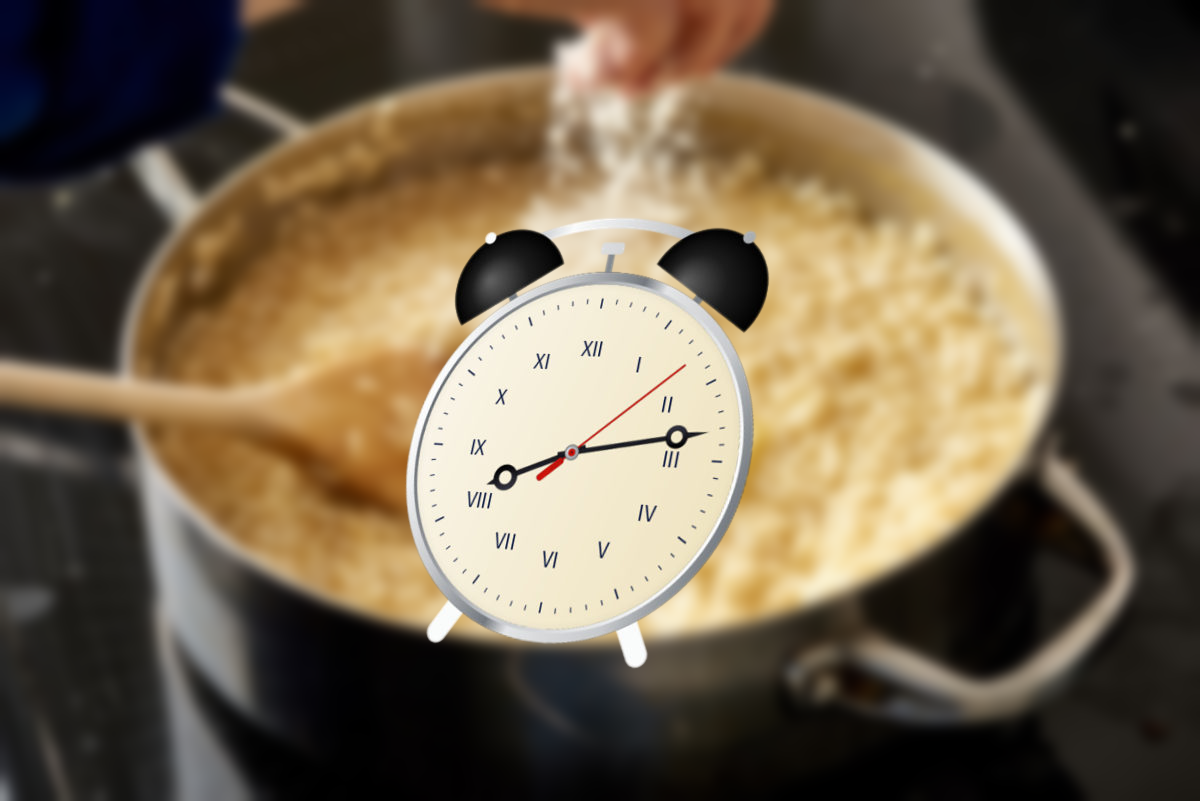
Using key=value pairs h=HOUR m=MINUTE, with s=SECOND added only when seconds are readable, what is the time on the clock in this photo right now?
h=8 m=13 s=8
